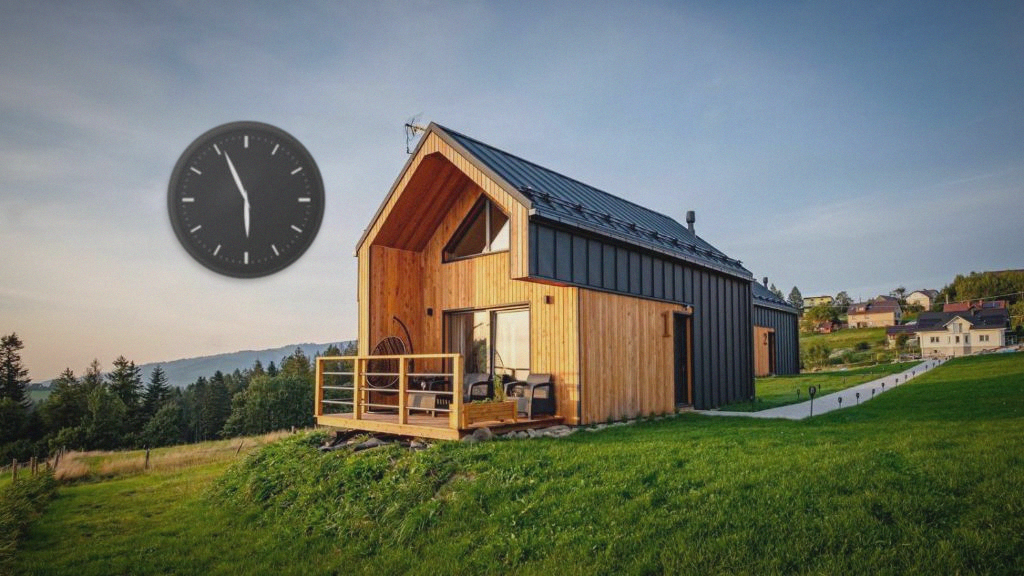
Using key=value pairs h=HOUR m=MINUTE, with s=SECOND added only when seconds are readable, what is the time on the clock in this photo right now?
h=5 m=56
